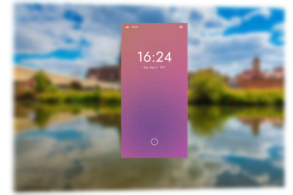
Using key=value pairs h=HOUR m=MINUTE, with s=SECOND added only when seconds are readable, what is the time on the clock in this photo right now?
h=16 m=24
